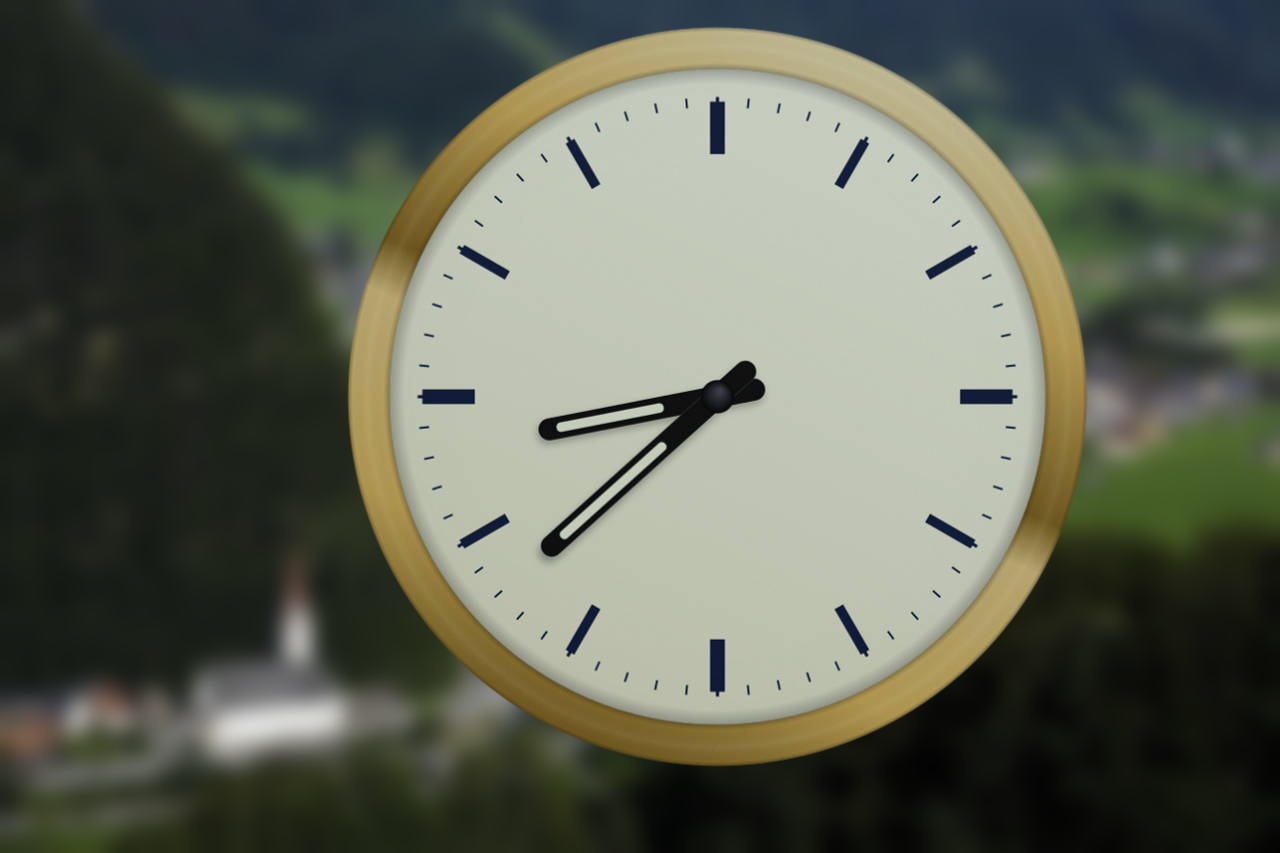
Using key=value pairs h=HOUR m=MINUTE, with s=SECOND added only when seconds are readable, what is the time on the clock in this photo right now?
h=8 m=38
